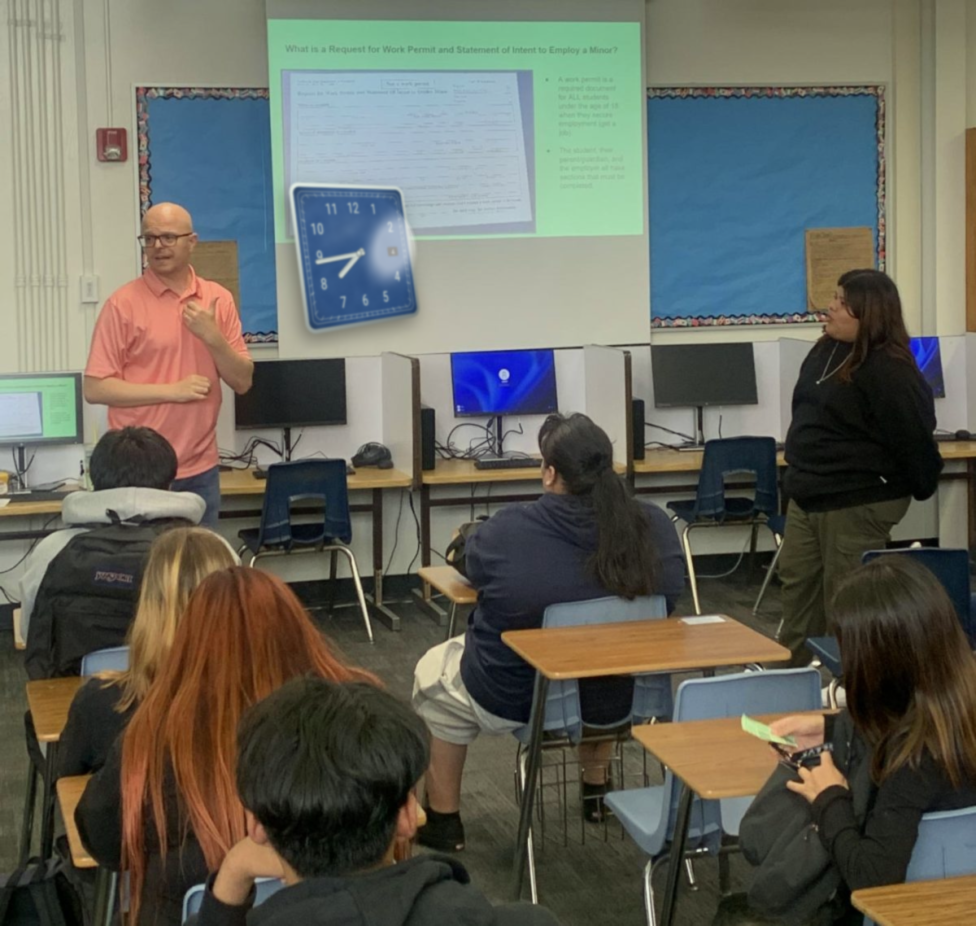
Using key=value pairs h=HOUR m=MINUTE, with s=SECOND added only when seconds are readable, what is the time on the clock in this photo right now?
h=7 m=44
